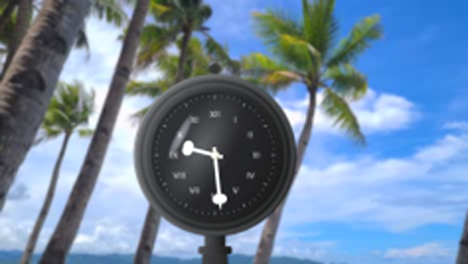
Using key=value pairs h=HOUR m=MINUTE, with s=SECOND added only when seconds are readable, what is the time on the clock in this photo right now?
h=9 m=29
